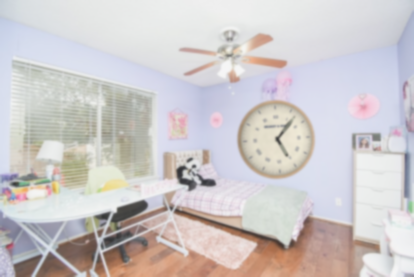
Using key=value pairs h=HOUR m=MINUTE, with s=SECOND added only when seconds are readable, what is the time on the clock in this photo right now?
h=5 m=7
